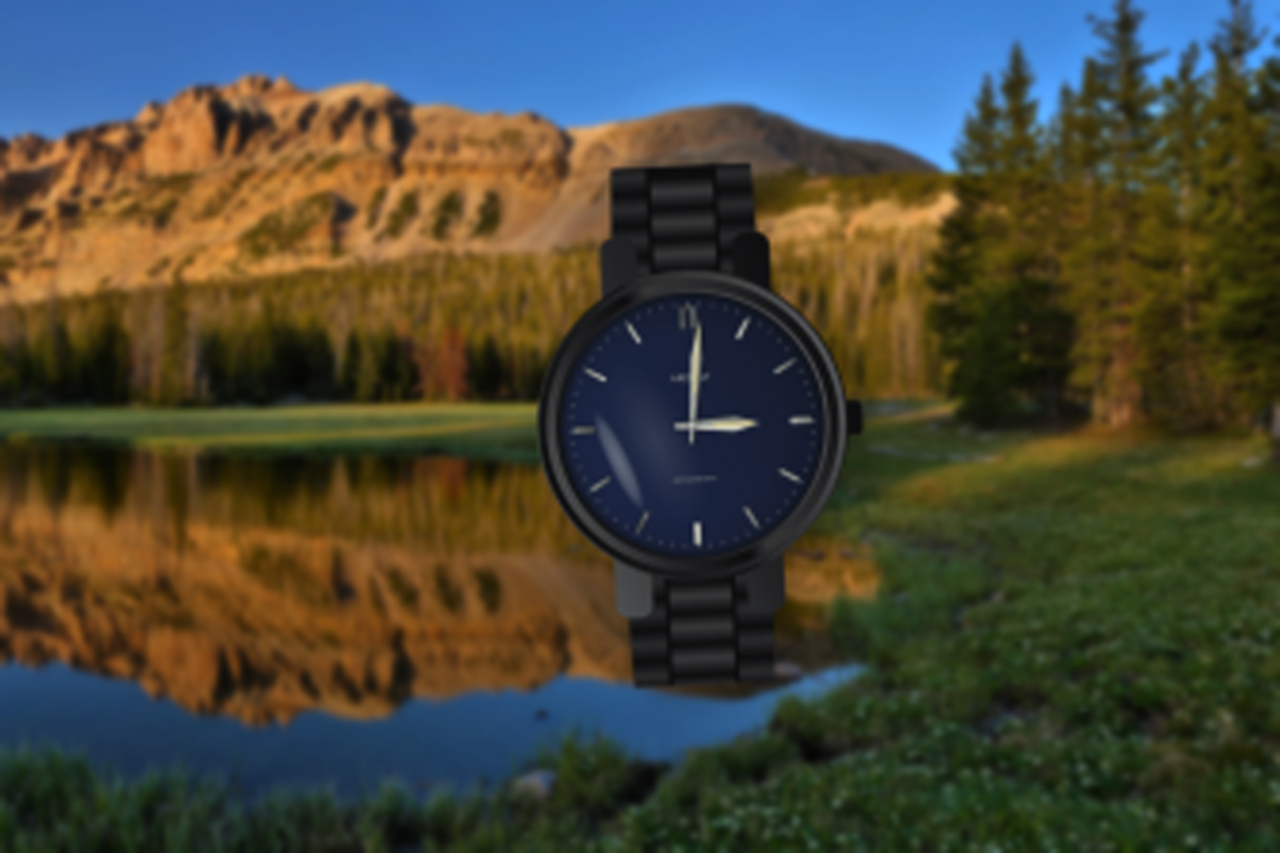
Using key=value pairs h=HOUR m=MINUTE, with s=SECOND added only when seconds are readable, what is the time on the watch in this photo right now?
h=3 m=1
